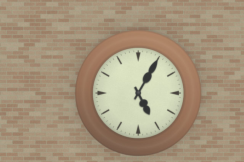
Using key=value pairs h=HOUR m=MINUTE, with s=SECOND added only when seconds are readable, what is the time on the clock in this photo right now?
h=5 m=5
